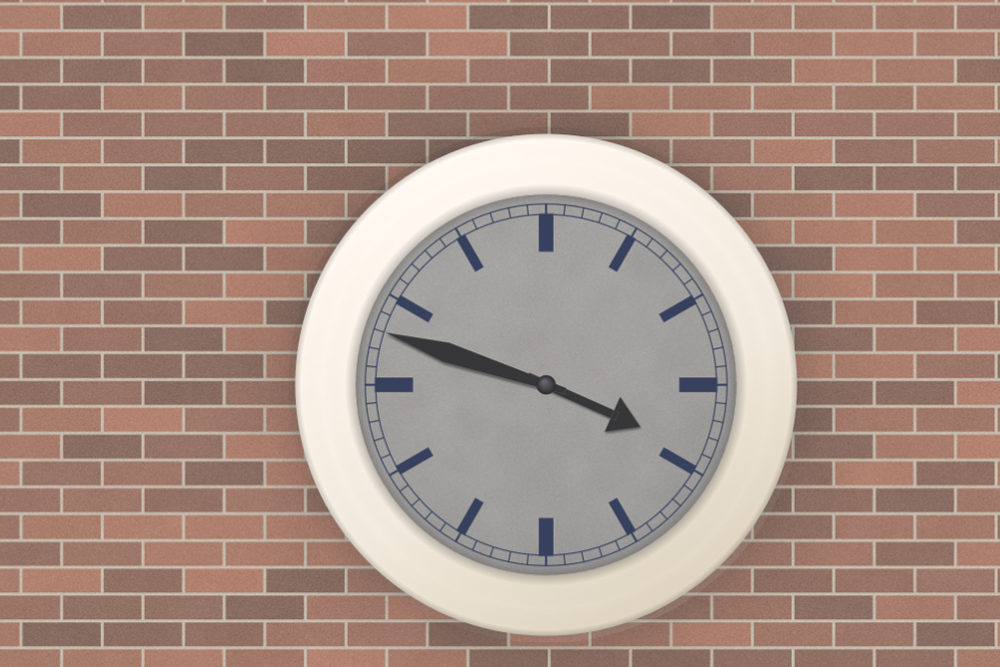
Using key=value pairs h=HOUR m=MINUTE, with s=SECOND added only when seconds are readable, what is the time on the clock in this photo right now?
h=3 m=48
